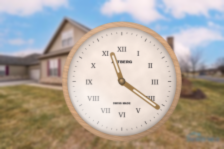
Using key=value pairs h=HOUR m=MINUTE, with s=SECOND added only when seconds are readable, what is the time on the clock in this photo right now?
h=11 m=21
